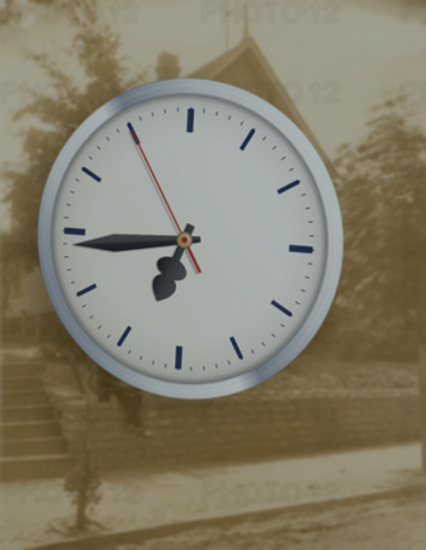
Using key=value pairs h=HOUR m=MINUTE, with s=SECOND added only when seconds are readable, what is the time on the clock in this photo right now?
h=6 m=43 s=55
